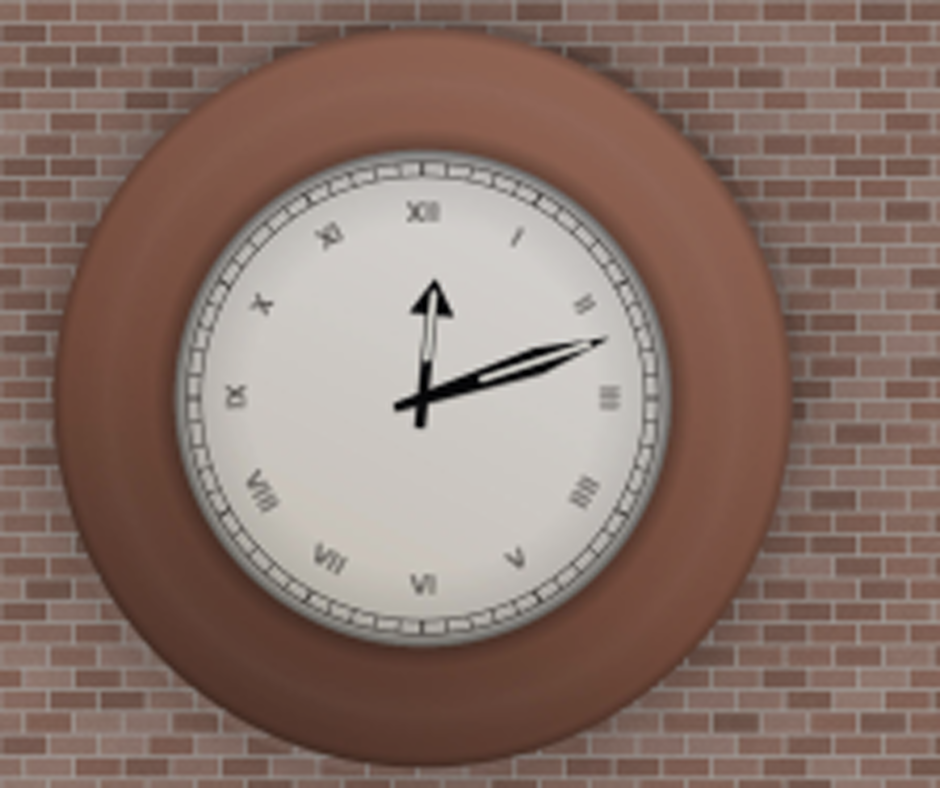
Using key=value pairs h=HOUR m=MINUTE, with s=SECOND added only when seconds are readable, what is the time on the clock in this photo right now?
h=12 m=12
